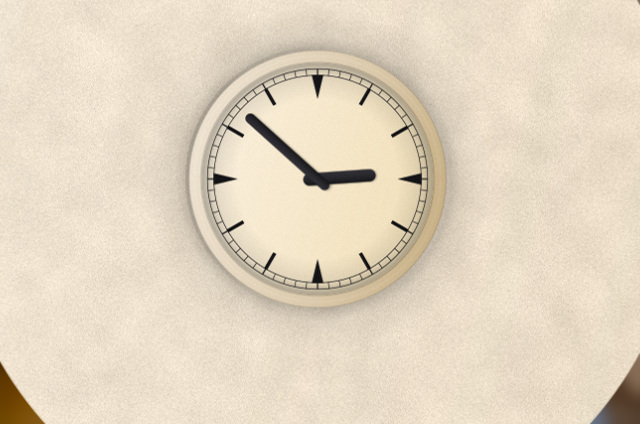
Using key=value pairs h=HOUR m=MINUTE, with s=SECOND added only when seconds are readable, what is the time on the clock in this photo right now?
h=2 m=52
